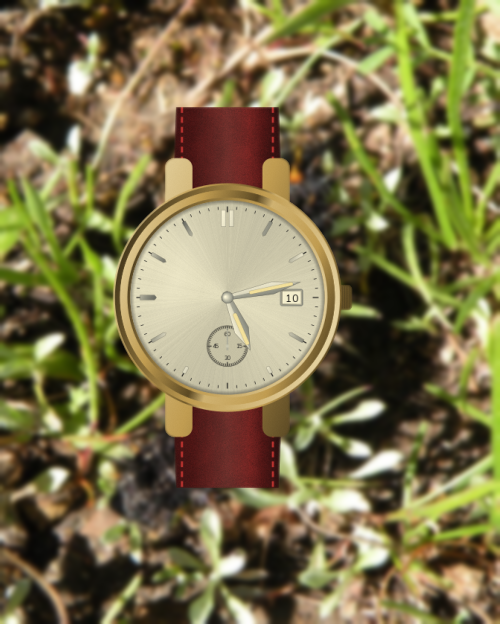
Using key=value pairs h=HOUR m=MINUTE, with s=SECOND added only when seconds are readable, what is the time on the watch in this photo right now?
h=5 m=13
